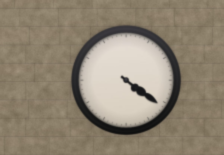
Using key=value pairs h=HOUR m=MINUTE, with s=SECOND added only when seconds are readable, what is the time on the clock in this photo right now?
h=4 m=21
